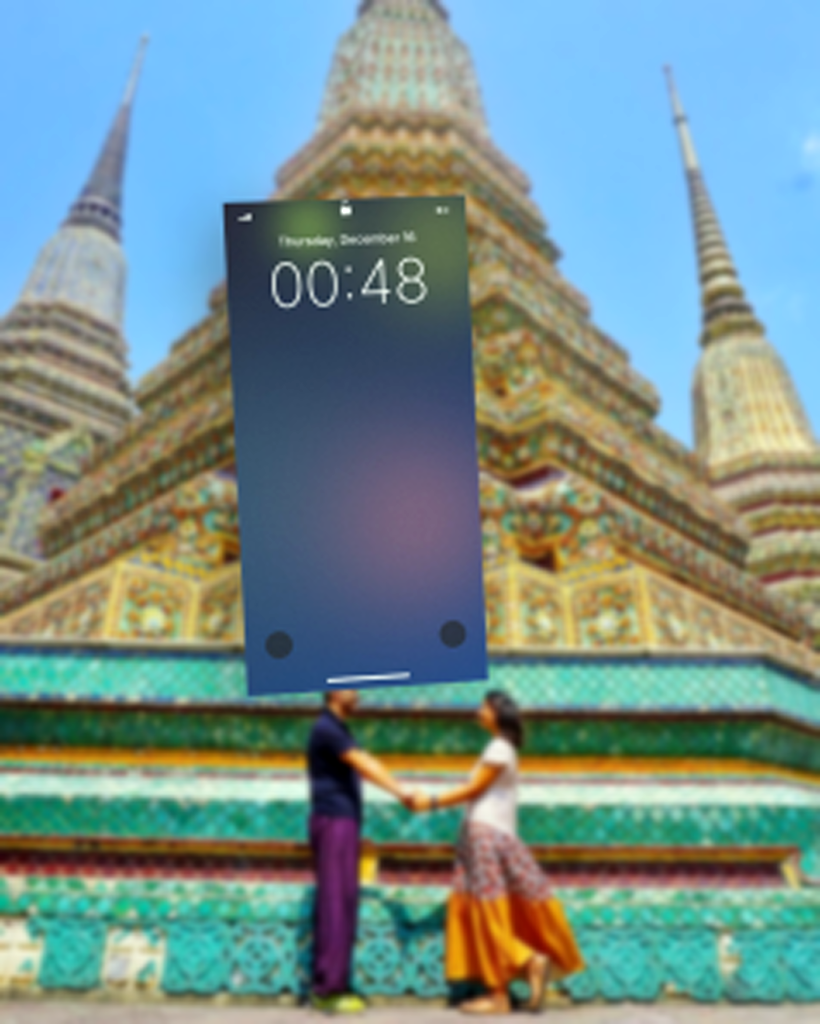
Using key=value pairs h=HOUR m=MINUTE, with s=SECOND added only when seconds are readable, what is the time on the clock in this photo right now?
h=0 m=48
